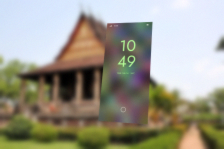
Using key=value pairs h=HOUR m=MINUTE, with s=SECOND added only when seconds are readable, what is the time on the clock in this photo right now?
h=10 m=49
